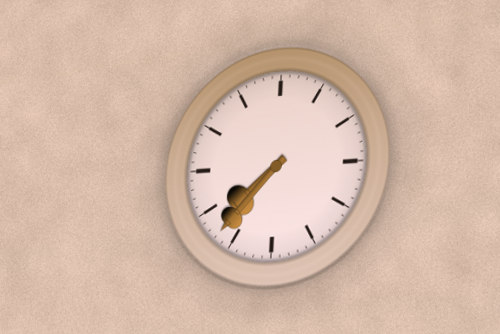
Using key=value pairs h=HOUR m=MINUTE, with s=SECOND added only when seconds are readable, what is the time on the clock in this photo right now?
h=7 m=37
